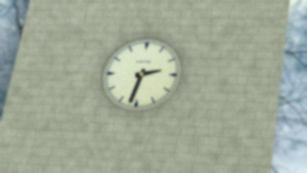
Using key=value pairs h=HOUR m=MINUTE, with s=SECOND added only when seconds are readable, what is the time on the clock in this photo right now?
h=2 m=32
